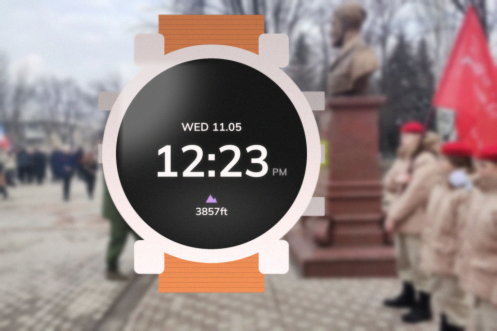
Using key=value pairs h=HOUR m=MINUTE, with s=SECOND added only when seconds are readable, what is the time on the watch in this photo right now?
h=12 m=23
